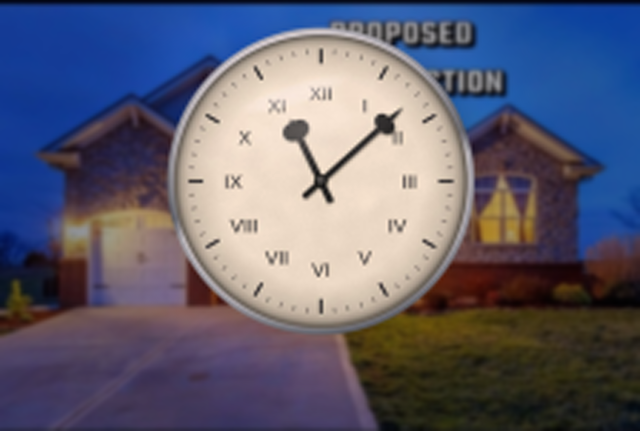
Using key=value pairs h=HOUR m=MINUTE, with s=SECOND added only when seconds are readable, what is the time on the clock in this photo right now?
h=11 m=8
